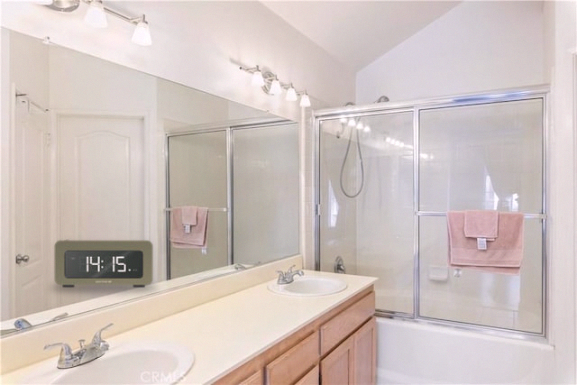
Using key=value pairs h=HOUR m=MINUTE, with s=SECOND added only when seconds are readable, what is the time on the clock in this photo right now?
h=14 m=15
